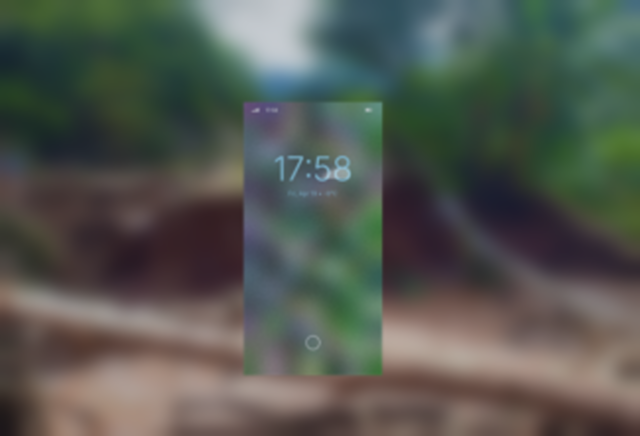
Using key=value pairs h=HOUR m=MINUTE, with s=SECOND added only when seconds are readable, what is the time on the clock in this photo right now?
h=17 m=58
